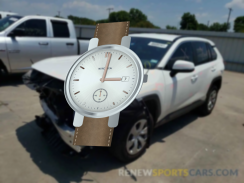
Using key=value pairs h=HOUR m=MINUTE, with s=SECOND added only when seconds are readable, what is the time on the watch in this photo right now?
h=3 m=1
